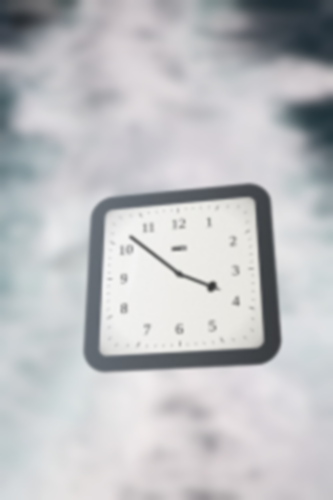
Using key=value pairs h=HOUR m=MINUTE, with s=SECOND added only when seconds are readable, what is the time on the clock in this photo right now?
h=3 m=52
